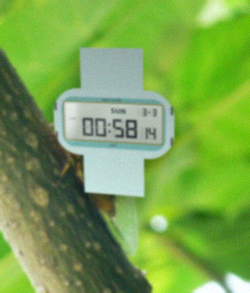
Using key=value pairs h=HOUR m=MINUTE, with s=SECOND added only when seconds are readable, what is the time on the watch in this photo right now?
h=0 m=58 s=14
